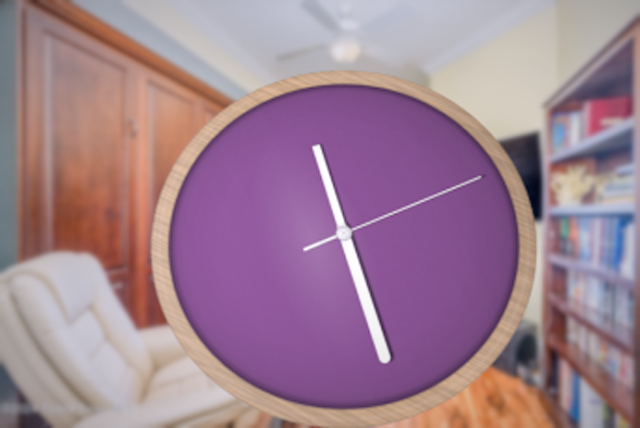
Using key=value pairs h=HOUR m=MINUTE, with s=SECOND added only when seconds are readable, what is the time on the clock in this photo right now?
h=11 m=27 s=11
